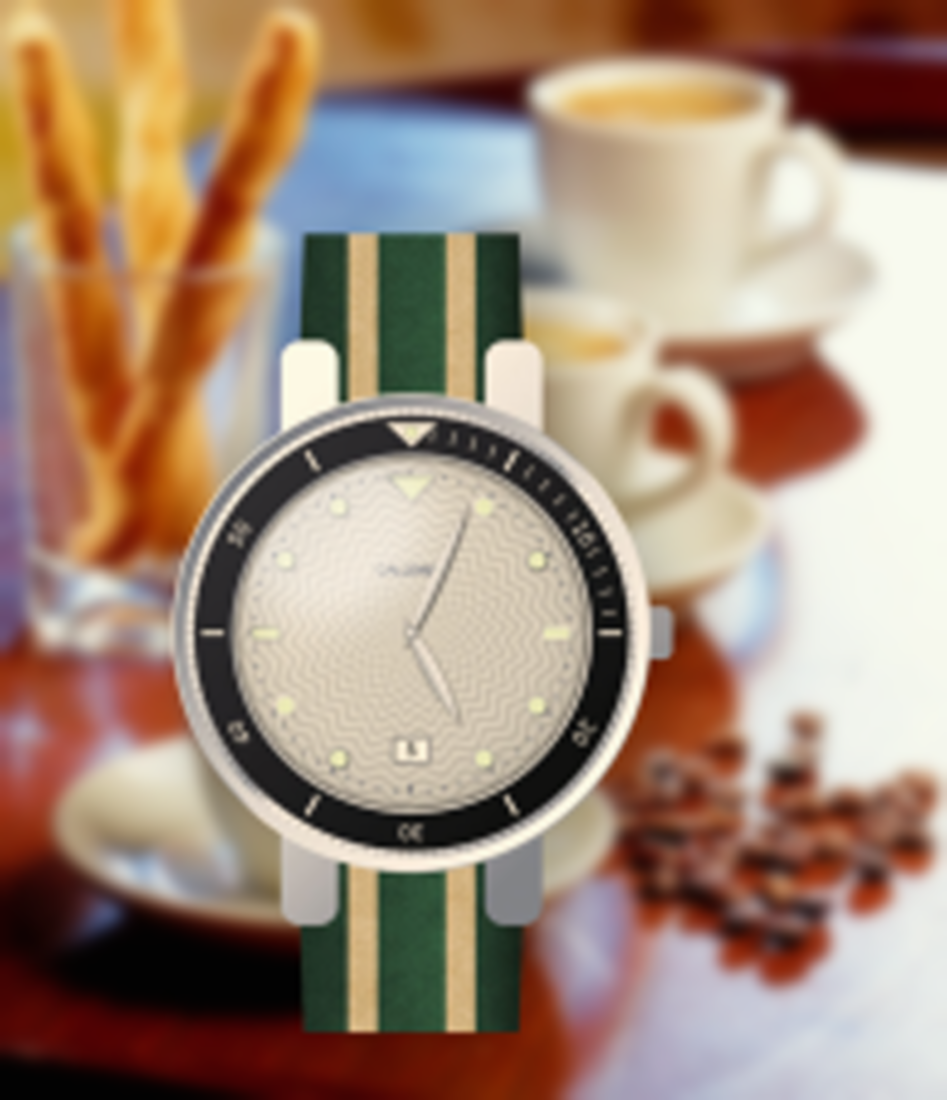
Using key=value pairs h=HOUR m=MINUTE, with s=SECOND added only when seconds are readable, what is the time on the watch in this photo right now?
h=5 m=4
